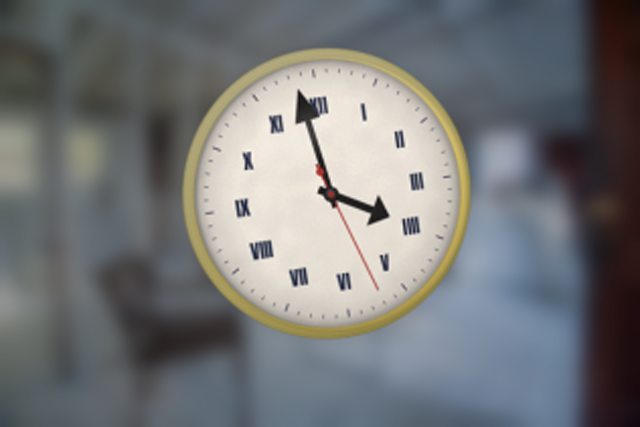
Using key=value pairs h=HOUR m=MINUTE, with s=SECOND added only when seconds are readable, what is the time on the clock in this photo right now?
h=3 m=58 s=27
